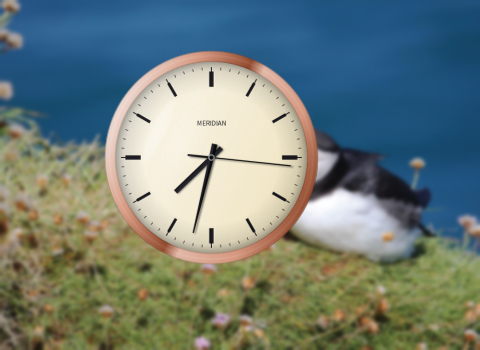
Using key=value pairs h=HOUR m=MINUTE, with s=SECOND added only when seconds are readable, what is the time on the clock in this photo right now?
h=7 m=32 s=16
